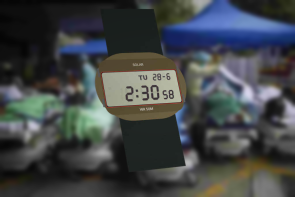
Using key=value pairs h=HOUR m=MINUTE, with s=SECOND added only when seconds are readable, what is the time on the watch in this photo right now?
h=2 m=30 s=58
